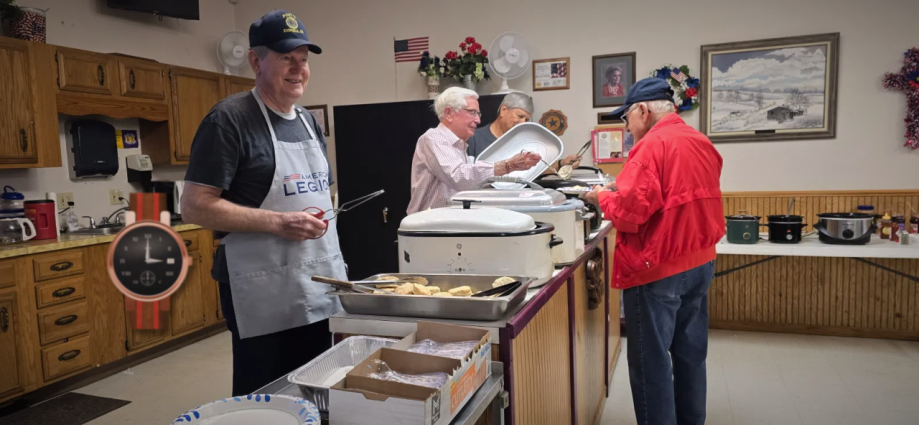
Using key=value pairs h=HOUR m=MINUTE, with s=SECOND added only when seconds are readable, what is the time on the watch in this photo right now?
h=3 m=0
